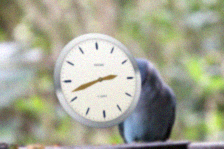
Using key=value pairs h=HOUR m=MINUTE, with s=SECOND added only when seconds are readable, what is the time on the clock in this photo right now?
h=2 m=42
